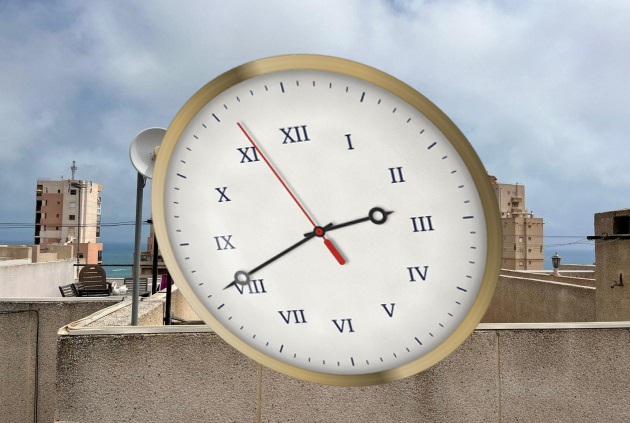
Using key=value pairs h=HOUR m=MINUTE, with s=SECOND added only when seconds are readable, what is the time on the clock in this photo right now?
h=2 m=40 s=56
